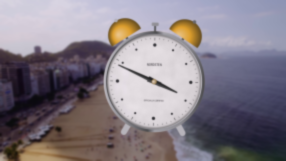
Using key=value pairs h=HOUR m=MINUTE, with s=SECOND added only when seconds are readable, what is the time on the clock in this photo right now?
h=3 m=49
